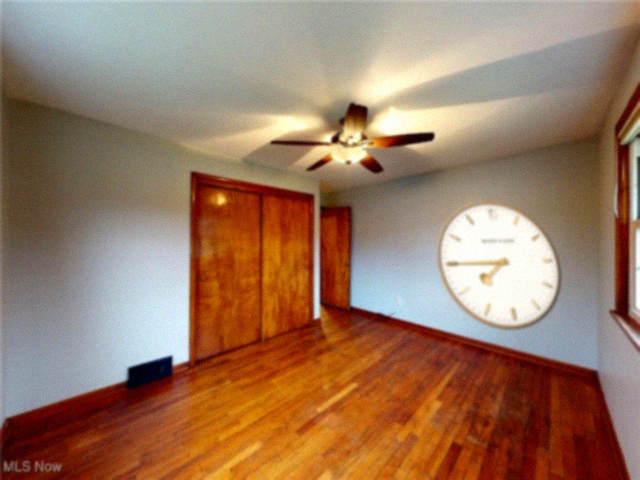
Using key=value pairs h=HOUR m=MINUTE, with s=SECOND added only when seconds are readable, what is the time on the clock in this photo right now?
h=7 m=45
